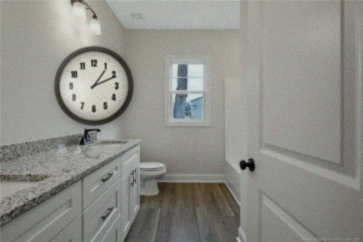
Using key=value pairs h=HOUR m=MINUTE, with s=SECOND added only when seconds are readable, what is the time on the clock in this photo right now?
h=1 m=11
